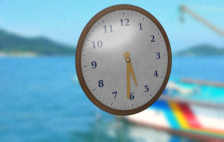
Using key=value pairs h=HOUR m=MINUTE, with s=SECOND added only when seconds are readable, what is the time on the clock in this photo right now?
h=5 m=31
